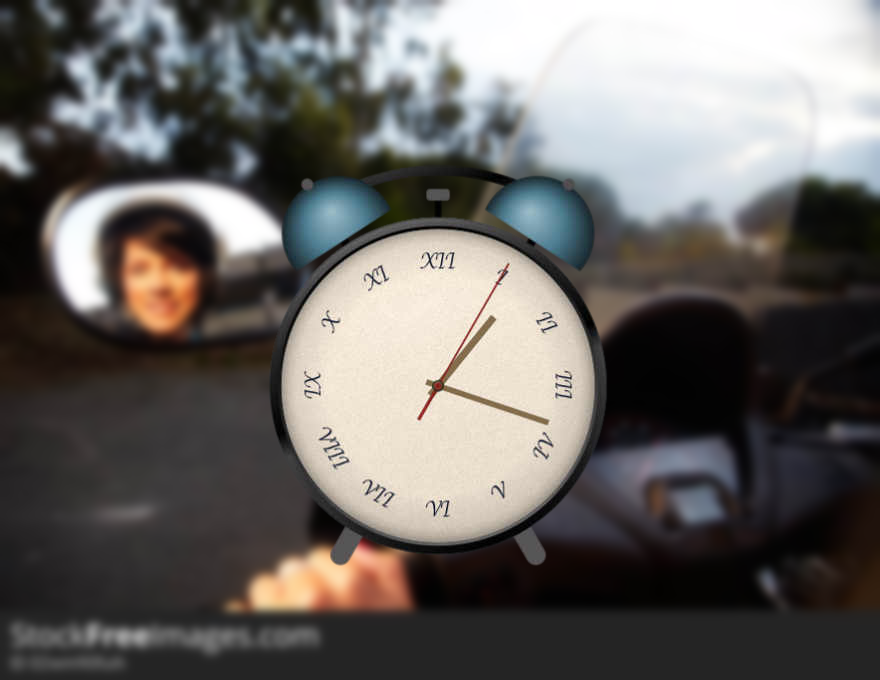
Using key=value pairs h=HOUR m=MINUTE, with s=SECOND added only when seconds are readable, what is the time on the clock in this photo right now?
h=1 m=18 s=5
